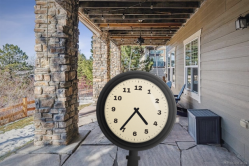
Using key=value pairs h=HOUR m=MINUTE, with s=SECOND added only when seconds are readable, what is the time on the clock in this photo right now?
h=4 m=36
